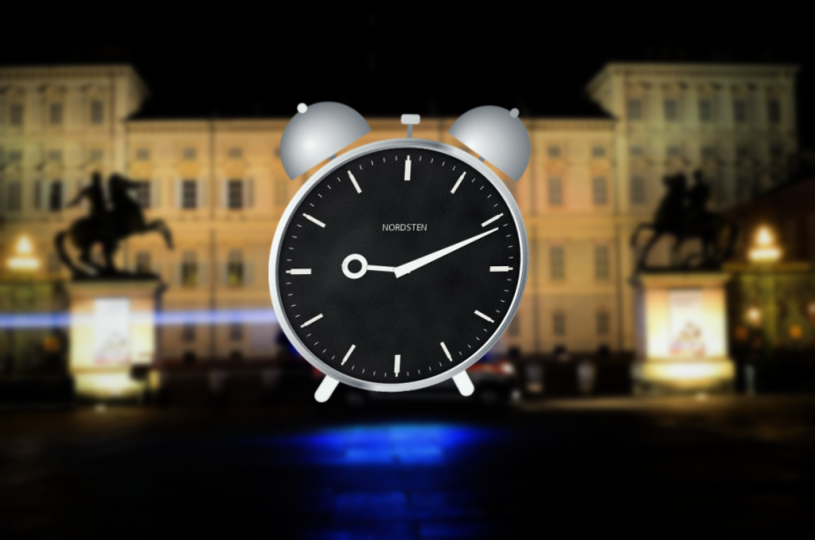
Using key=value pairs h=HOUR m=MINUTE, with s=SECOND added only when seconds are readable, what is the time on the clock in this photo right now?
h=9 m=11
